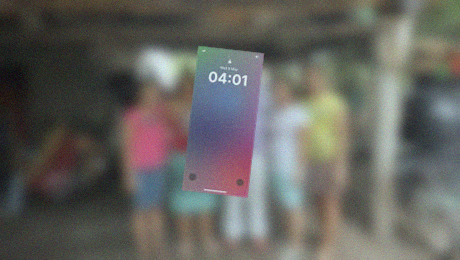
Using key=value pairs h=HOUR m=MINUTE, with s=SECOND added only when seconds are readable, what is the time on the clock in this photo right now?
h=4 m=1
